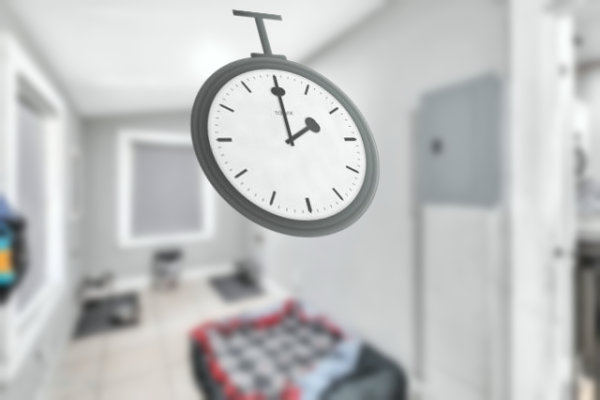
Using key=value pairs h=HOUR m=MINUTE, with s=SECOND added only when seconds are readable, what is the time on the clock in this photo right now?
h=2 m=0
